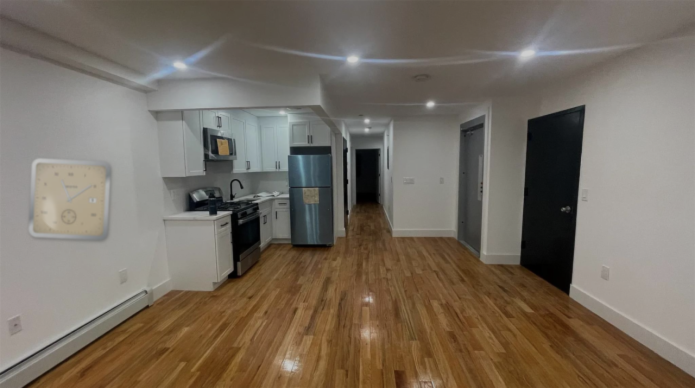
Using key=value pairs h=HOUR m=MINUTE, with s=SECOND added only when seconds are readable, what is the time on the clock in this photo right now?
h=11 m=9
